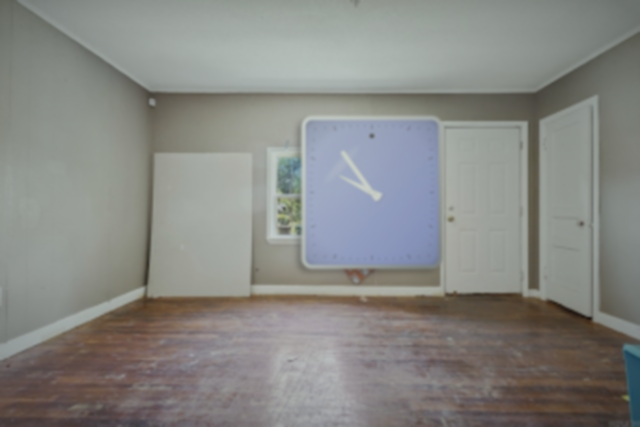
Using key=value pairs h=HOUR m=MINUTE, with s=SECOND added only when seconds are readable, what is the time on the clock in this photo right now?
h=9 m=54
